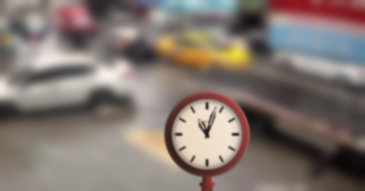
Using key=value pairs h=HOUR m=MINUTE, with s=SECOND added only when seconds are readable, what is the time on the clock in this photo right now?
h=11 m=3
